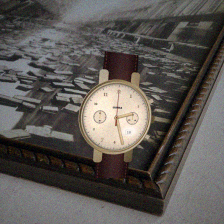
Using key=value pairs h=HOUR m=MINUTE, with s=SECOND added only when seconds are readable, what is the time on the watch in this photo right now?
h=2 m=27
